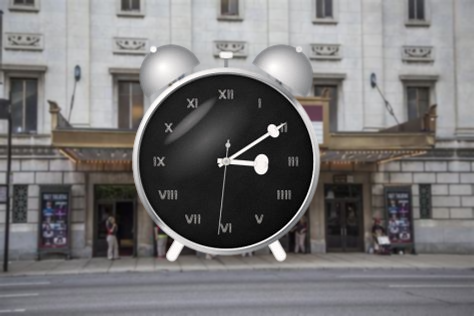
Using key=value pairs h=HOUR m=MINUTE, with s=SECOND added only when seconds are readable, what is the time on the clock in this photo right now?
h=3 m=9 s=31
